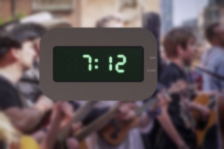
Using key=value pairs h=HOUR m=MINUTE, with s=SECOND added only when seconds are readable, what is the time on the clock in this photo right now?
h=7 m=12
